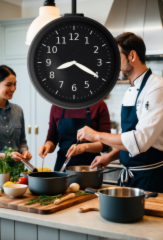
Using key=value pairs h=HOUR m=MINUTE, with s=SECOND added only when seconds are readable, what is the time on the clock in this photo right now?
h=8 m=20
